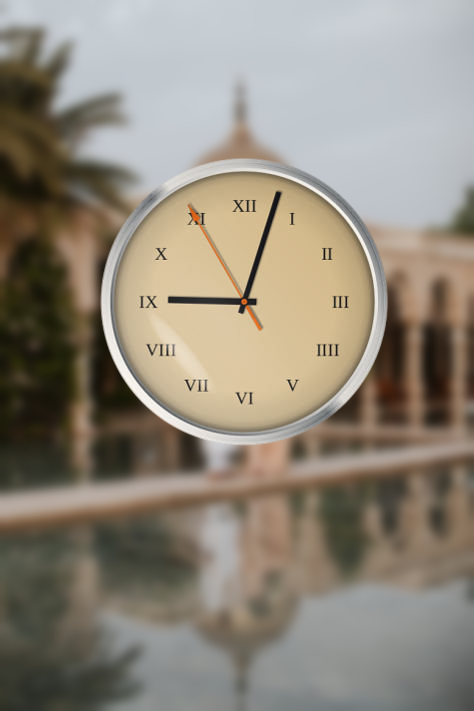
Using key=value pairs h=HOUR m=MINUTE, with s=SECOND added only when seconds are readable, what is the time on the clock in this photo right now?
h=9 m=2 s=55
